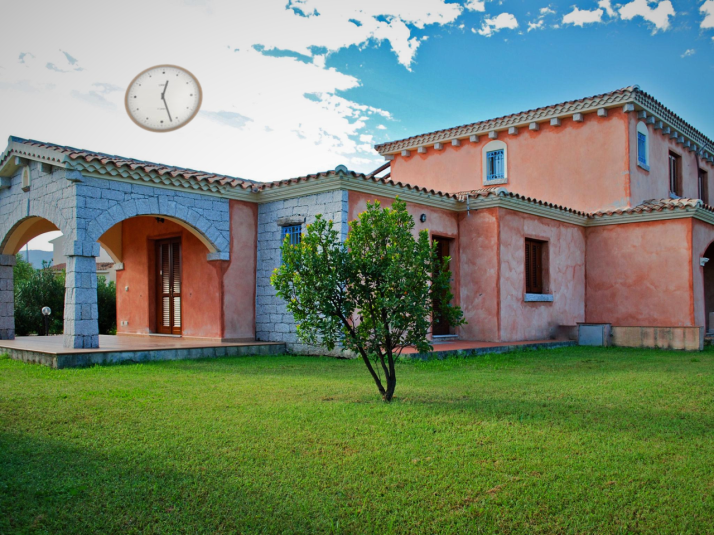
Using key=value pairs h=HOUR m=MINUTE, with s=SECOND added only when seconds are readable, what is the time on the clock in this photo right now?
h=12 m=27
